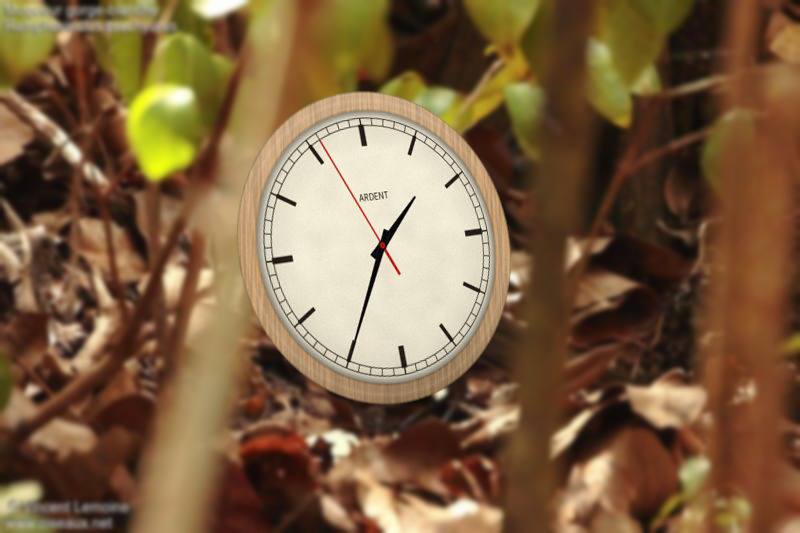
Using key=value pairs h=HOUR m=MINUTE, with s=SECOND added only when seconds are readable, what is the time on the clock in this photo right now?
h=1 m=34 s=56
